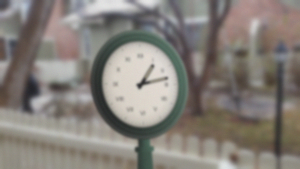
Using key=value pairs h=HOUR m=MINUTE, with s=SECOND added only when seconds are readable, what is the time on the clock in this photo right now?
h=1 m=13
